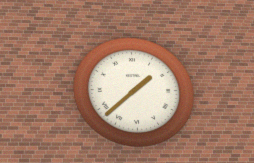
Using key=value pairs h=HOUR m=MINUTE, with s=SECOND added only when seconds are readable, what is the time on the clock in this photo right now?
h=1 m=38
